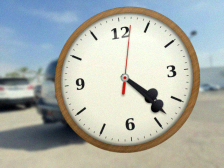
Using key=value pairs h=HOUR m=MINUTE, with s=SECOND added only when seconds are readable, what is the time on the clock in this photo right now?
h=4 m=23 s=2
